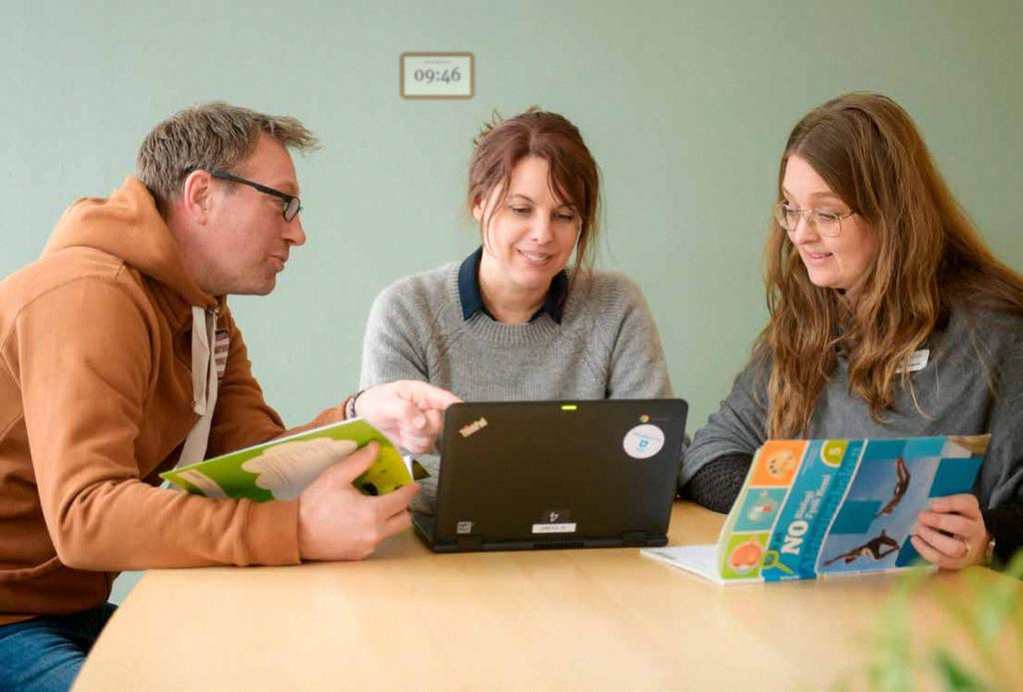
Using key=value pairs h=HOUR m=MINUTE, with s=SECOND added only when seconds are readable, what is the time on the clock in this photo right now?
h=9 m=46
